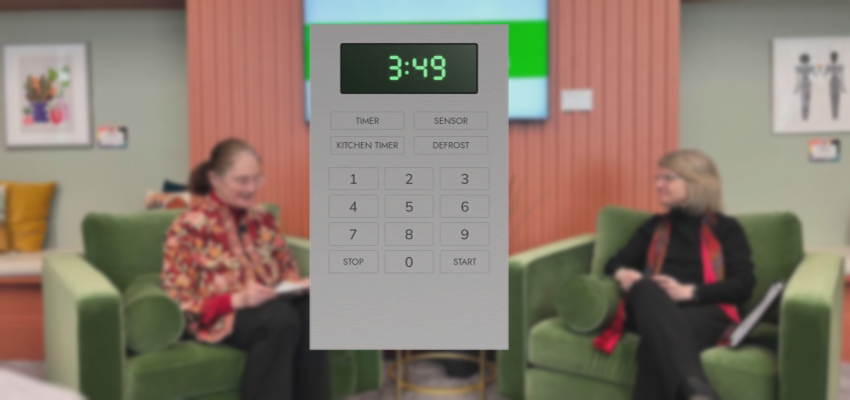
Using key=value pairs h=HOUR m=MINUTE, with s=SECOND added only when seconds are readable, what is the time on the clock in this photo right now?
h=3 m=49
